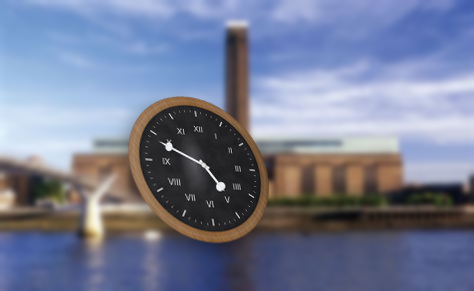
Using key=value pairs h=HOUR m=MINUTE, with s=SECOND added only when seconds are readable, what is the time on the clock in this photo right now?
h=4 m=49
